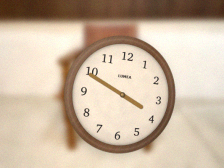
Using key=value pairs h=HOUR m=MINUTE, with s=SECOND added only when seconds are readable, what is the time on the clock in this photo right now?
h=3 m=49
